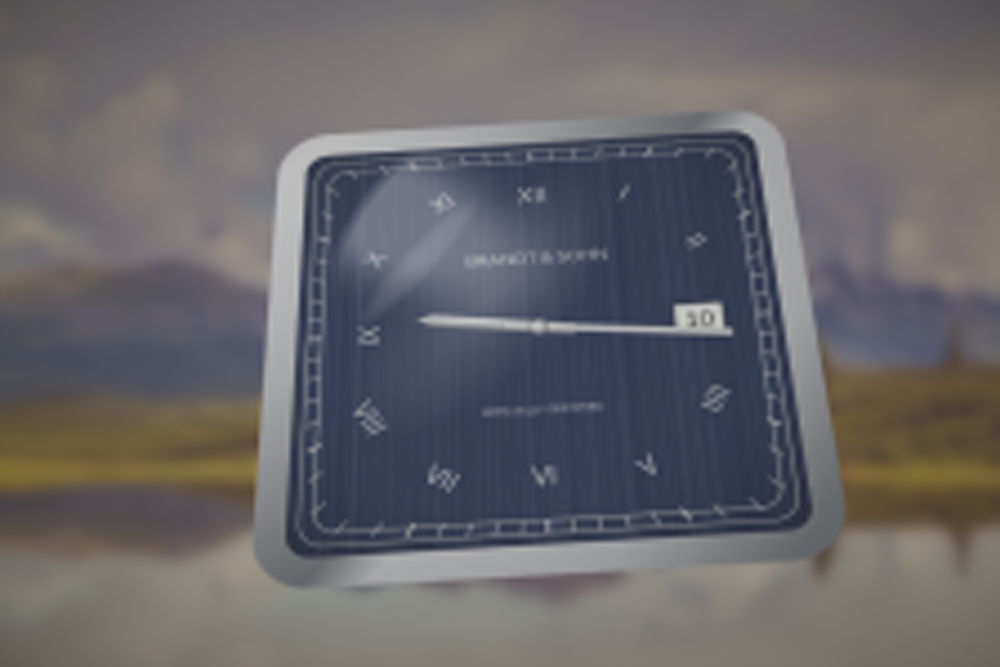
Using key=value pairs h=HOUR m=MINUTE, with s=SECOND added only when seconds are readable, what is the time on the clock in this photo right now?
h=9 m=16
